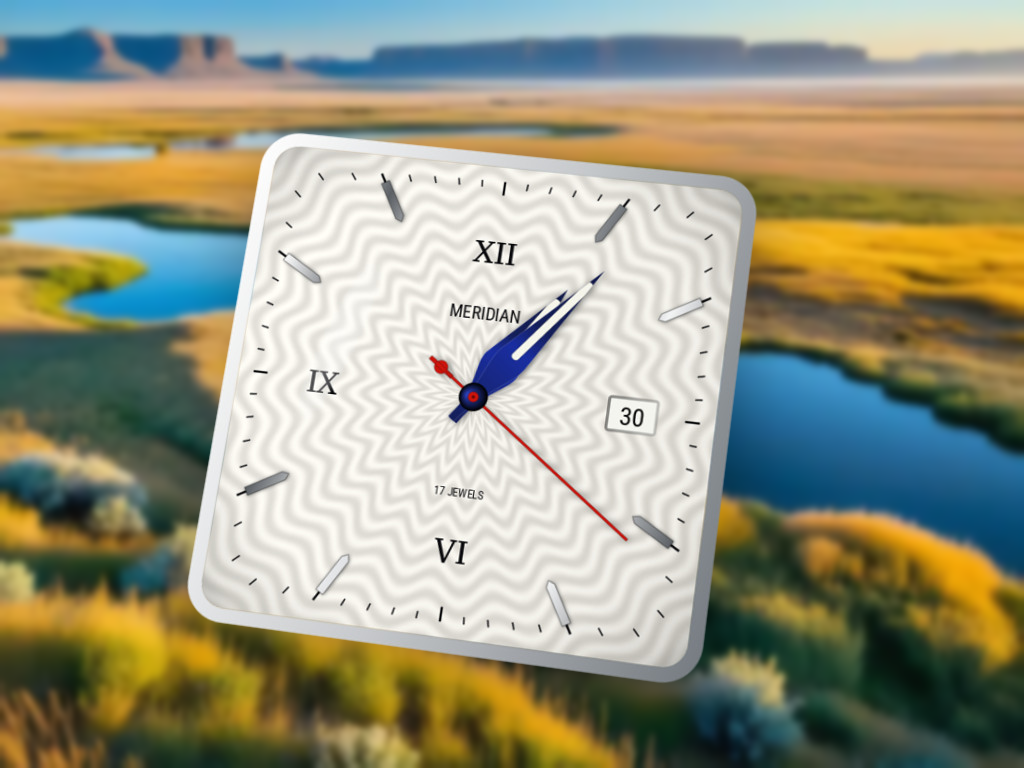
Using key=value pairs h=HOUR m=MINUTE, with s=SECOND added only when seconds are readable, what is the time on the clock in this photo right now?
h=1 m=6 s=21
